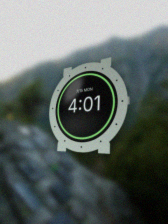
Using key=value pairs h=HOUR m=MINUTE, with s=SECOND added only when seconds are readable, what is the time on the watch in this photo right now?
h=4 m=1
